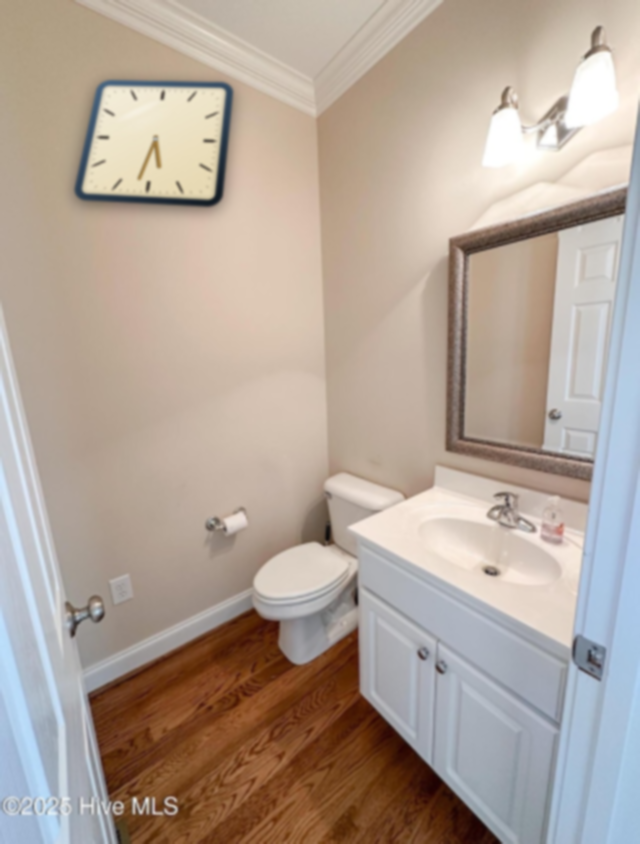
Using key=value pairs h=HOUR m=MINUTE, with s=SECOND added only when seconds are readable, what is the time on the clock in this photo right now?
h=5 m=32
